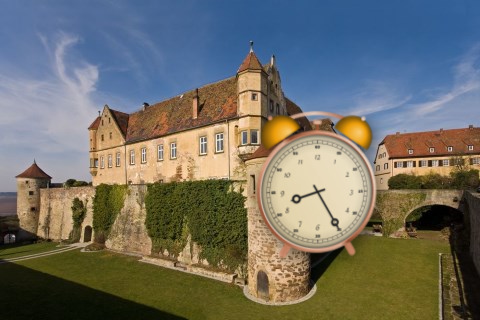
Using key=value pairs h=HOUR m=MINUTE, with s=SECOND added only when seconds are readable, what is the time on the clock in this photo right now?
h=8 m=25
